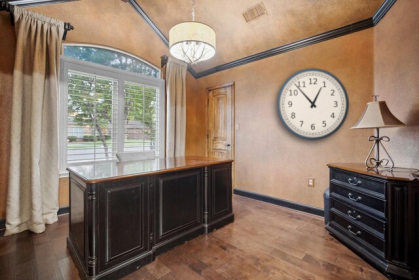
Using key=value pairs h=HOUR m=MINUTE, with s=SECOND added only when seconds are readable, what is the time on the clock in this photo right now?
h=12 m=53
